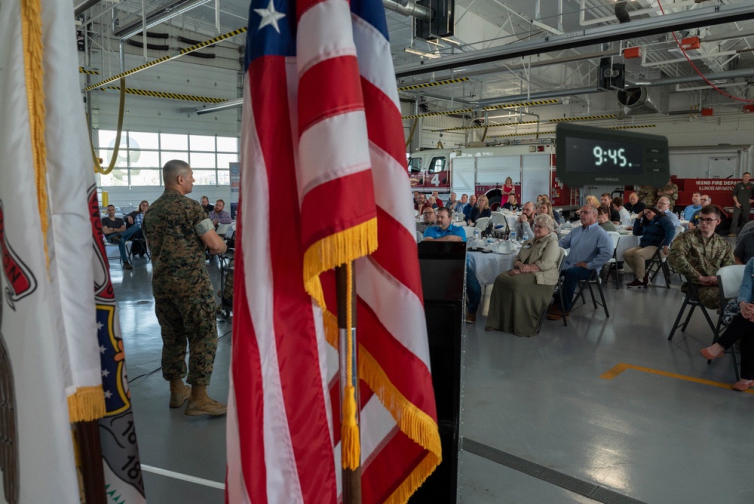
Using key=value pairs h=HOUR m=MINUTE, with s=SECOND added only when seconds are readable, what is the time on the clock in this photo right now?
h=9 m=45
